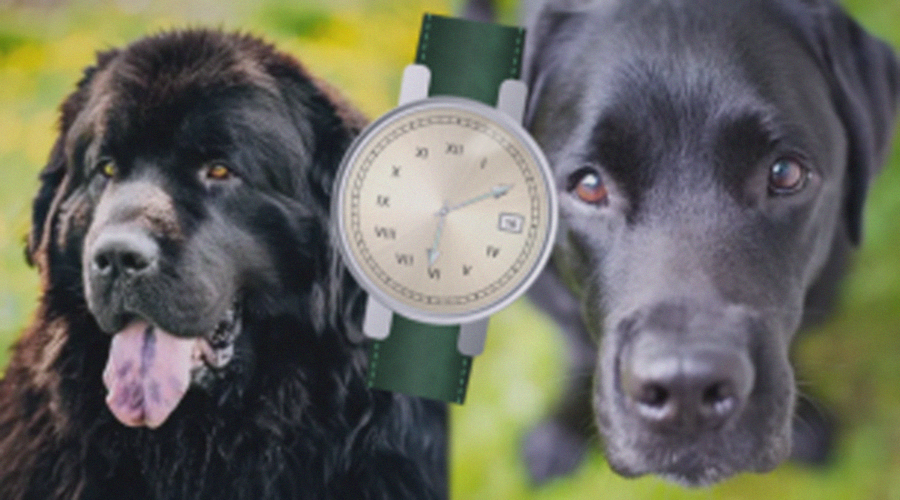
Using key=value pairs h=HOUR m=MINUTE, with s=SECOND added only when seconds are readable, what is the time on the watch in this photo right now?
h=6 m=10
